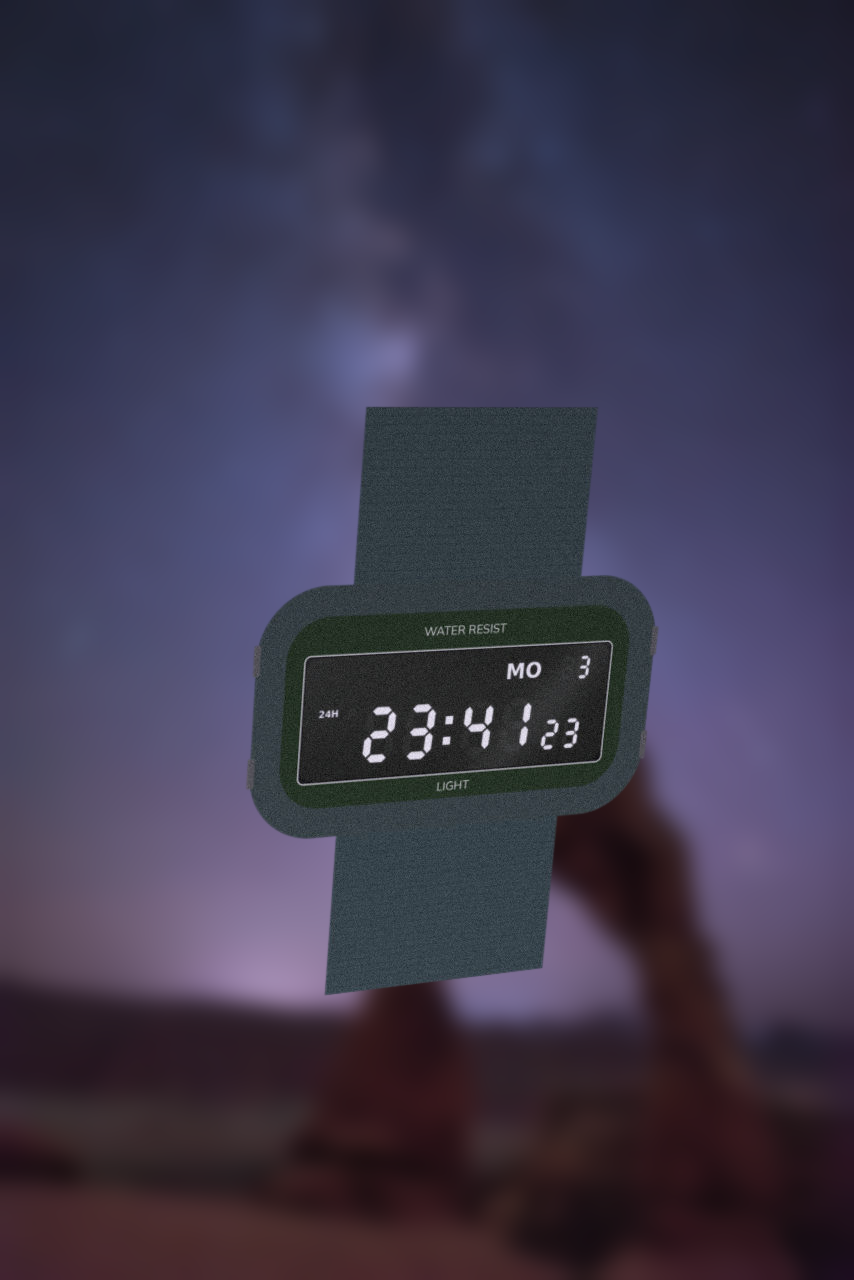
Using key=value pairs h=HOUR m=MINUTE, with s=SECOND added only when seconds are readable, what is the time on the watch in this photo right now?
h=23 m=41 s=23
